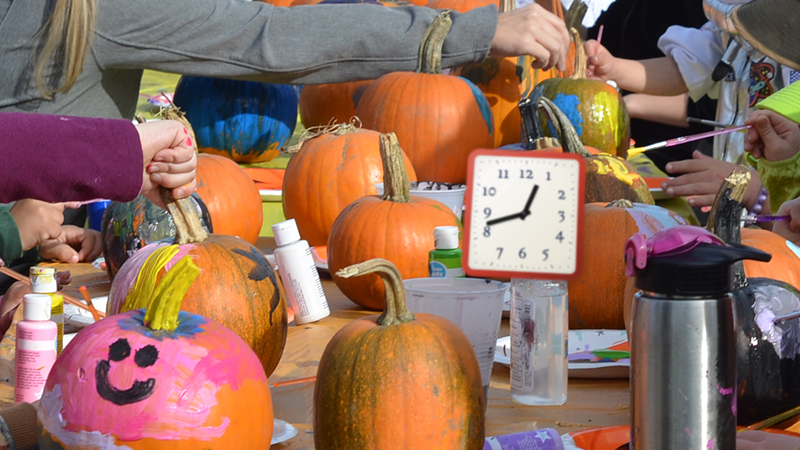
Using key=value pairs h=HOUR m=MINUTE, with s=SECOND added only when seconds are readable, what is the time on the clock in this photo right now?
h=12 m=42
